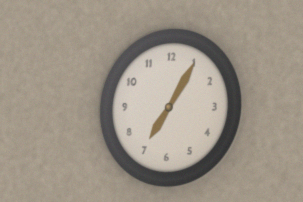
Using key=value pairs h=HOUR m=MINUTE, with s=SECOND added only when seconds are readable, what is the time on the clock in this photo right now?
h=7 m=5
